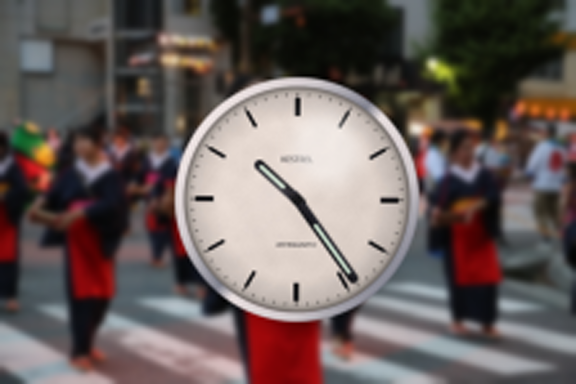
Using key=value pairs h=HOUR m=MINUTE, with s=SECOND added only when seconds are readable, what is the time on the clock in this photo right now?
h=10 m=24
